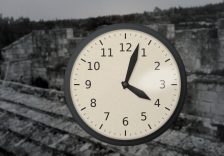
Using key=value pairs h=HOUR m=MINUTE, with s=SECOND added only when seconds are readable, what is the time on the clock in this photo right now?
h=4 m=3
